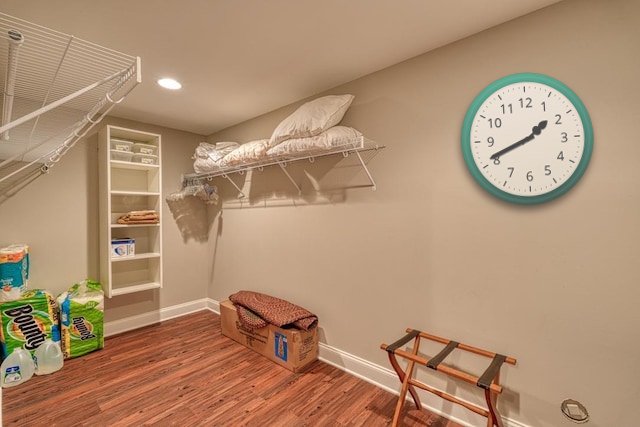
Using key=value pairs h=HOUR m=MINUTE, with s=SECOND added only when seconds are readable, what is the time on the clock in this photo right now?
h=1 m=41
